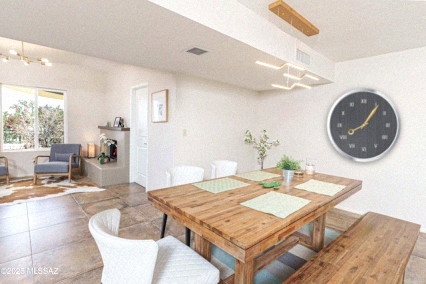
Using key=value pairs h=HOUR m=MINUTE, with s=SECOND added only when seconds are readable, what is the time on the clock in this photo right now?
h=8 m=6
